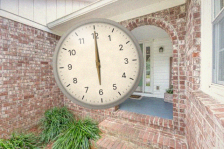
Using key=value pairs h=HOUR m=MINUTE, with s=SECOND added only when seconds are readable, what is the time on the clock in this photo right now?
h=6 m=0
